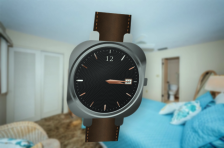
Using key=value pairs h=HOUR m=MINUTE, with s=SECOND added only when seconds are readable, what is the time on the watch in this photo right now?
h=3 m=15
